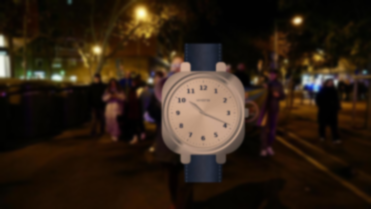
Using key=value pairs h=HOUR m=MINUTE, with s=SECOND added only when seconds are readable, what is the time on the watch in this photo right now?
h=10 m=19
